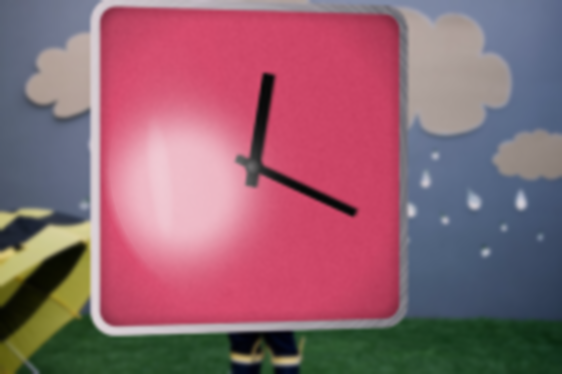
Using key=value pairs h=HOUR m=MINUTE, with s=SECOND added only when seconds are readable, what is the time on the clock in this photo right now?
h=12 m=19
